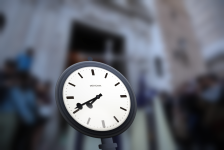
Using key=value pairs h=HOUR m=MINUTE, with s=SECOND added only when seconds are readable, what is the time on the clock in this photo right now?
h=7 m=41
